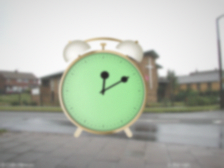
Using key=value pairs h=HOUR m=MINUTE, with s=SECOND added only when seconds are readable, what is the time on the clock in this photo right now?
h=12 m=10
